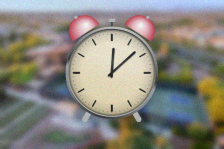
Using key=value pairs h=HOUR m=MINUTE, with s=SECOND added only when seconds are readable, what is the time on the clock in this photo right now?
h=12 m=8
